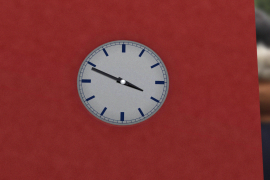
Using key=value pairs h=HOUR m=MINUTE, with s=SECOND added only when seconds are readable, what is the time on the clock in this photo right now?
h=3 m=49
